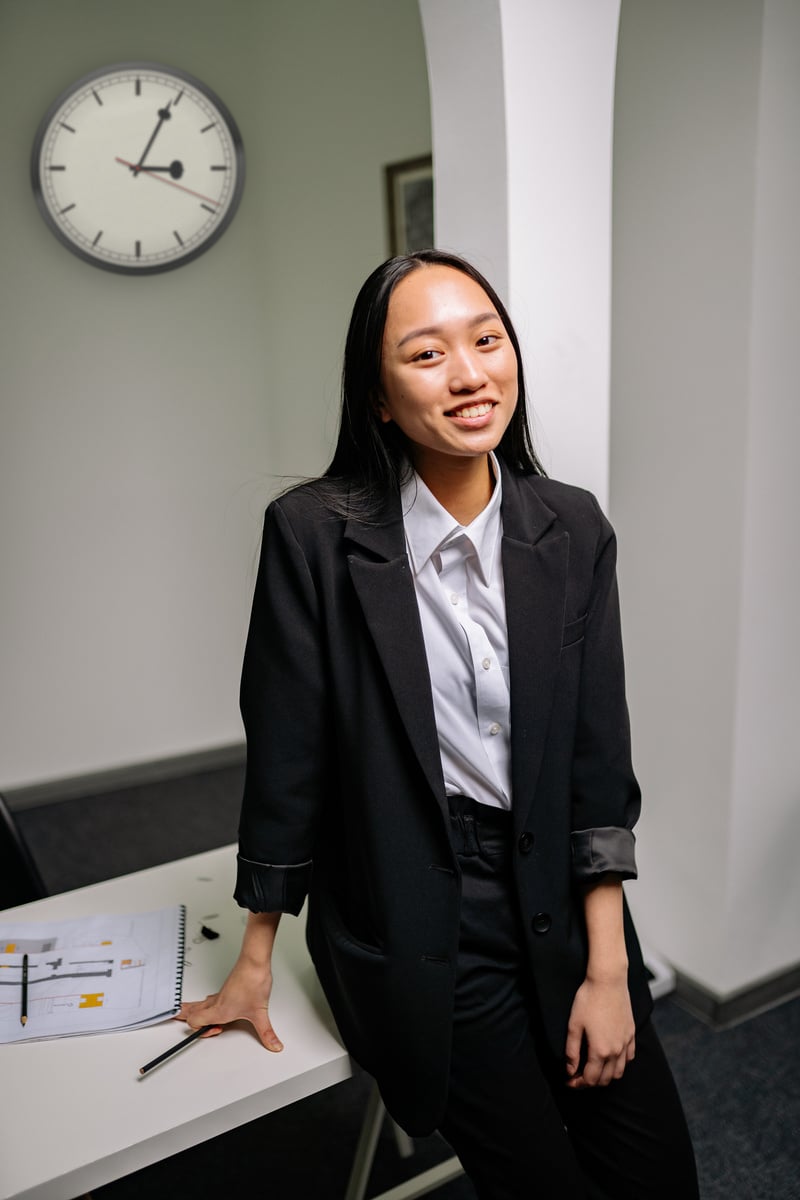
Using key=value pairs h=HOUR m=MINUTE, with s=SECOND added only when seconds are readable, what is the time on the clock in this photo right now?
h=3 m=4 s=19
